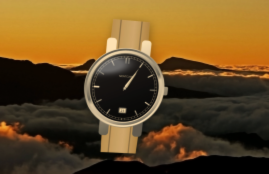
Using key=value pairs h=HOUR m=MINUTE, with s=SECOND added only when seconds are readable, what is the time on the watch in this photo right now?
h=1 m=5
